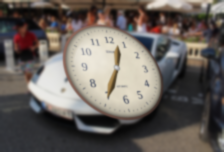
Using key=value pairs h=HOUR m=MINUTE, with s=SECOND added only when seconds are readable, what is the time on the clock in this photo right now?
h=12 m=35
